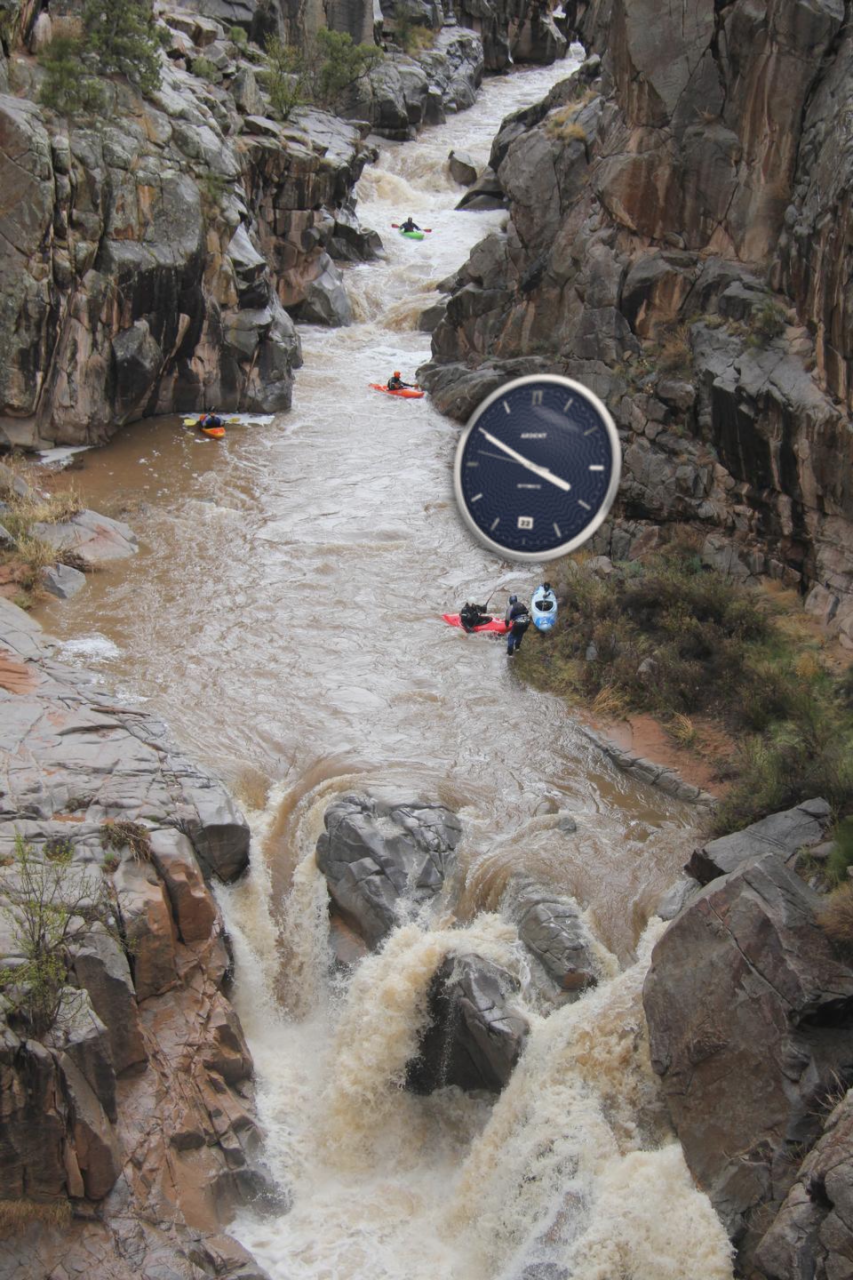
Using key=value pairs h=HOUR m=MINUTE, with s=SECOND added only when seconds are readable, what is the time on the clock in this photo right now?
h=3 m=49 s=47
